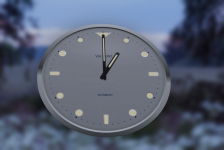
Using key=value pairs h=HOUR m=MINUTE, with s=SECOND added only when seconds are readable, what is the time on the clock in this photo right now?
h=1 m=0
